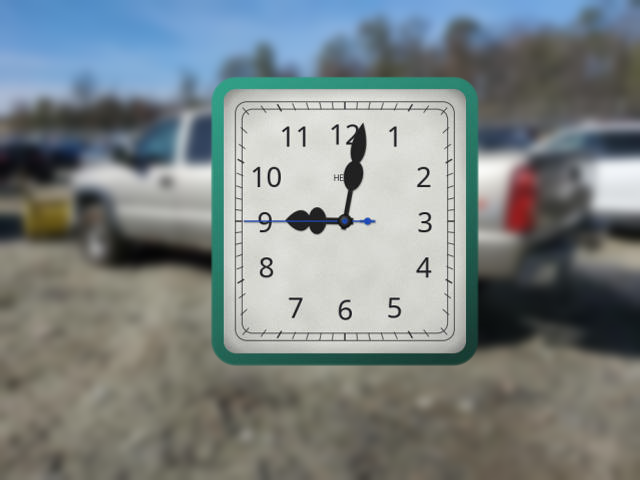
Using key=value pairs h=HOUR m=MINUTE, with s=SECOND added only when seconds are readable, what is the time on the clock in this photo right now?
h=9 m=1 s=45
